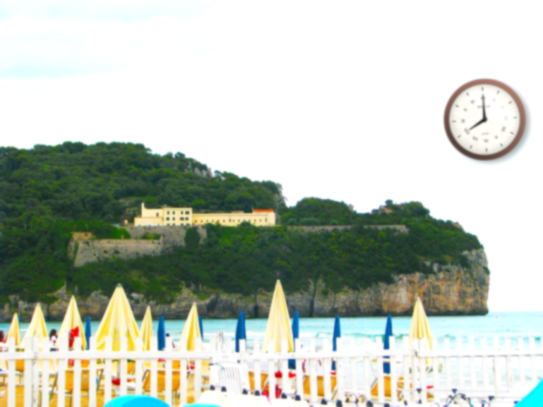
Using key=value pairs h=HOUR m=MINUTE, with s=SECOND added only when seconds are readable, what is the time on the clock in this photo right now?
h=8 m=0
